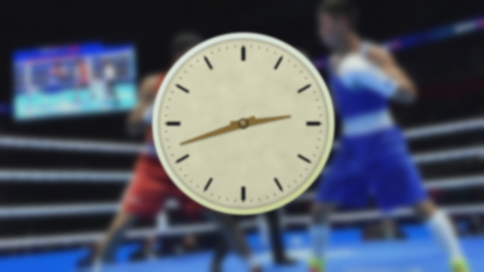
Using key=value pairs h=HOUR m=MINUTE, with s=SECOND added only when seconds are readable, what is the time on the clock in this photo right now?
h=2 m=42
